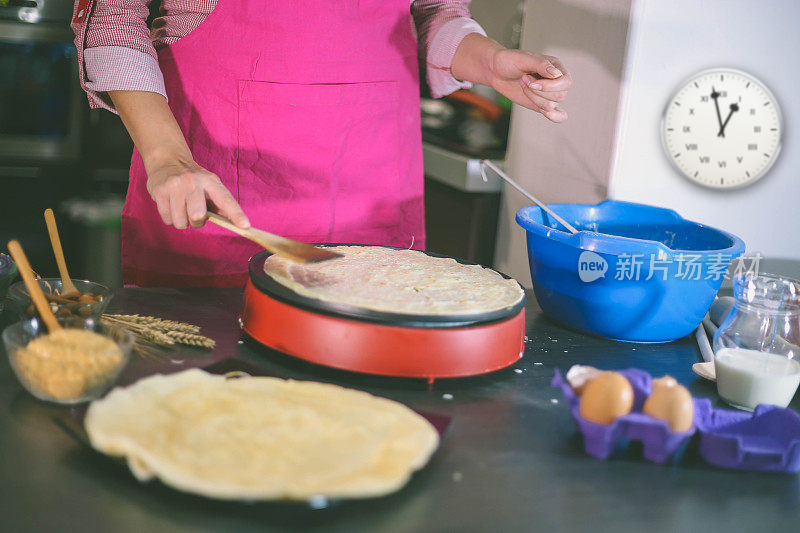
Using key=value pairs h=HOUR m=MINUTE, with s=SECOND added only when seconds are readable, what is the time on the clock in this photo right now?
h=12 m=58
